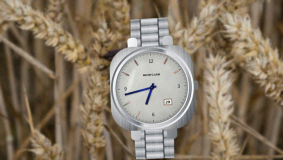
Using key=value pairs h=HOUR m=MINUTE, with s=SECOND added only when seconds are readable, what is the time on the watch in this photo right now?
h=6 m=43
